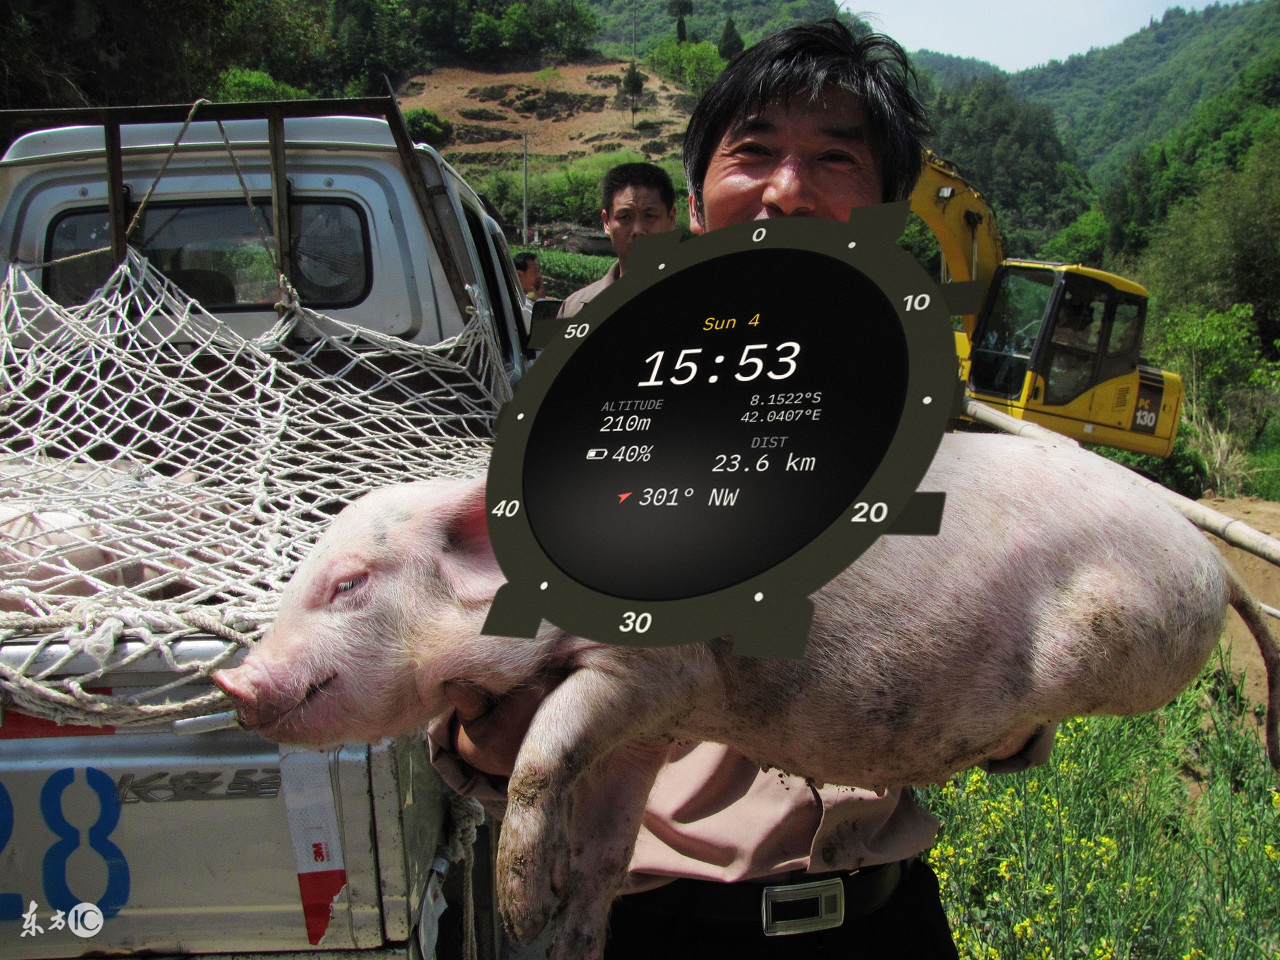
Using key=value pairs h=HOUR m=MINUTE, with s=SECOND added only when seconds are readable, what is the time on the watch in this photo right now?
h=15 m=53
